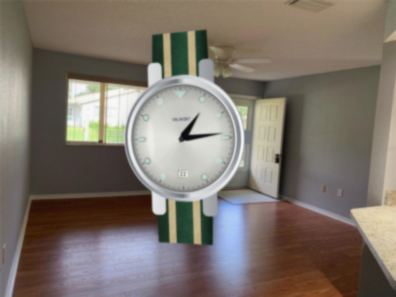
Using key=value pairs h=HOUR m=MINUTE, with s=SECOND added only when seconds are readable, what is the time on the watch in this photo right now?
h=1 m=14
